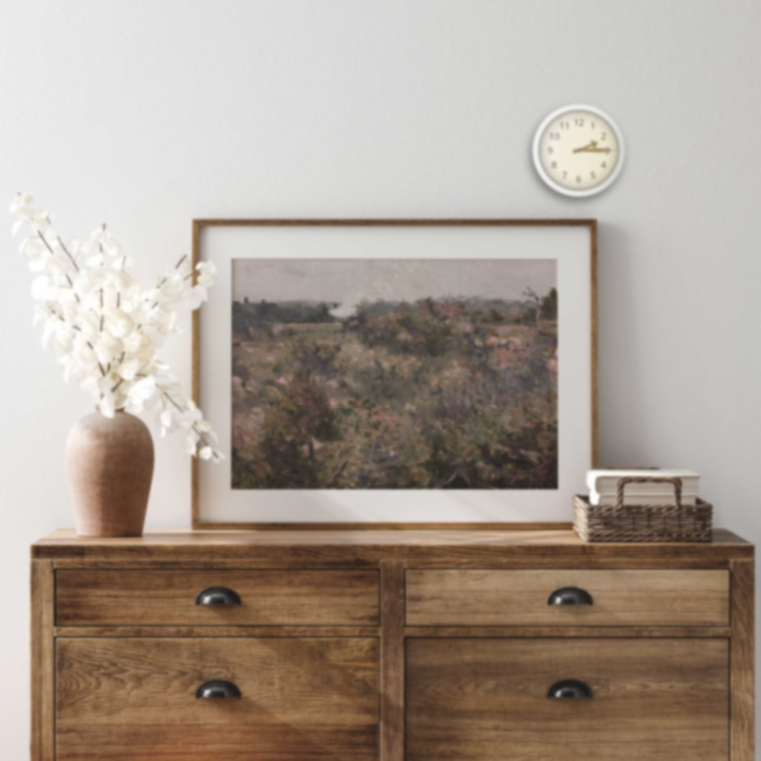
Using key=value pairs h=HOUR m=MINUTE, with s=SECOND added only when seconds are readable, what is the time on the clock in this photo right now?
h=2 m=15
